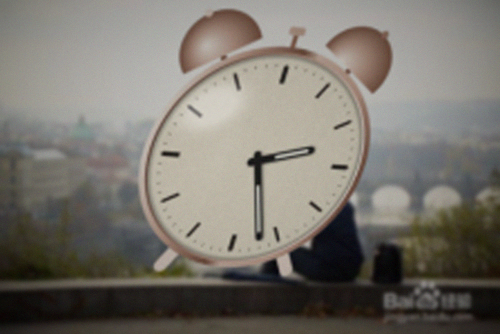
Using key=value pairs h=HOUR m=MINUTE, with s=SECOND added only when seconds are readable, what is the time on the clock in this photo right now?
h=2 m=27
